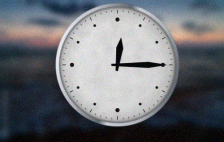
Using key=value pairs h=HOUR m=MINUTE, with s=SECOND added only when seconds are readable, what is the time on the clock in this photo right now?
h=12 m=15
